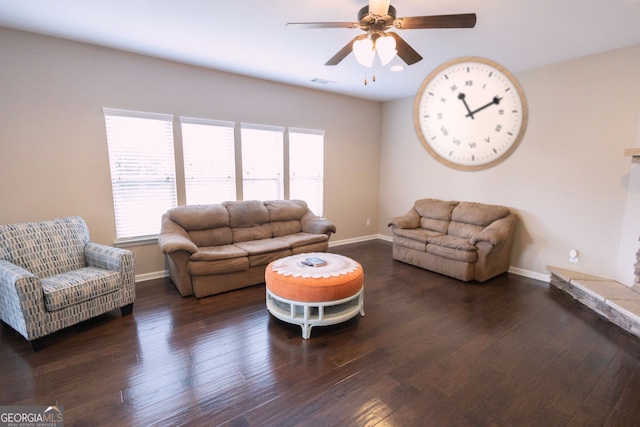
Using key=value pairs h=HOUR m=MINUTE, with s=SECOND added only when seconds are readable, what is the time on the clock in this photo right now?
h=11 m=11
